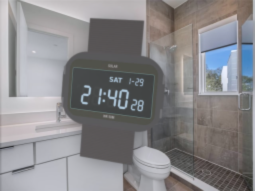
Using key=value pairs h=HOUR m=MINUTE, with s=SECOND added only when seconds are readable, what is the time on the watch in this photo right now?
h=21 m=40 s=28
